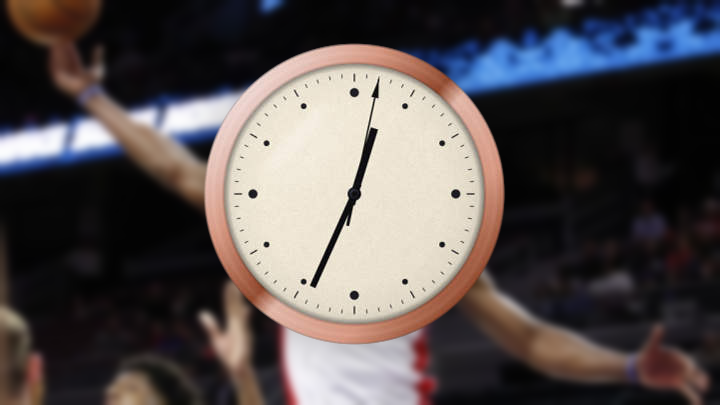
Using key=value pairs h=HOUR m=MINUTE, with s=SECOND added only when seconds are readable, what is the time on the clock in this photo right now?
h=12 m=34 s=2
